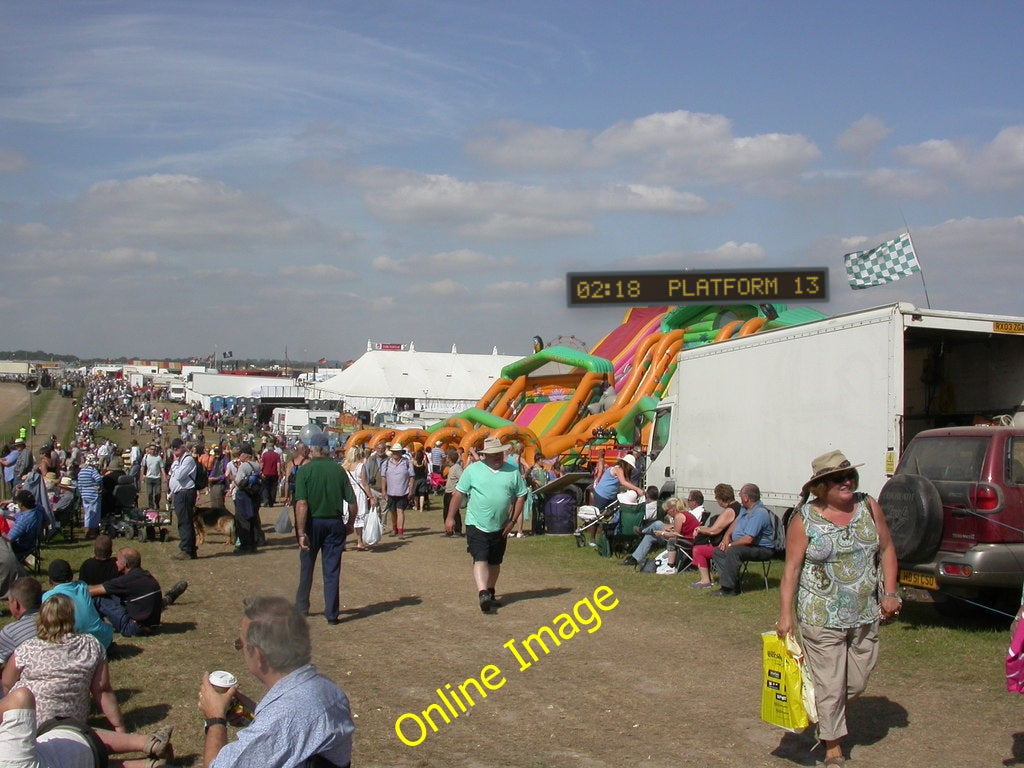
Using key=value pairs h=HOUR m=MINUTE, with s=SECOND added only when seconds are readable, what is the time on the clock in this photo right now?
h=2 m=18
